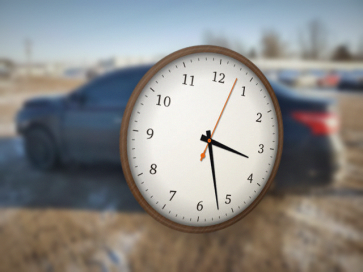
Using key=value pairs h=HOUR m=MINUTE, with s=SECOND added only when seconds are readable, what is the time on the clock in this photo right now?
h=3 m=27 s=3
